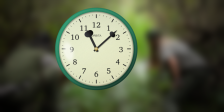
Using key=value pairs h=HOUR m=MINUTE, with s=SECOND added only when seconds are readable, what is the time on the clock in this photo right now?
h=11 m=8
